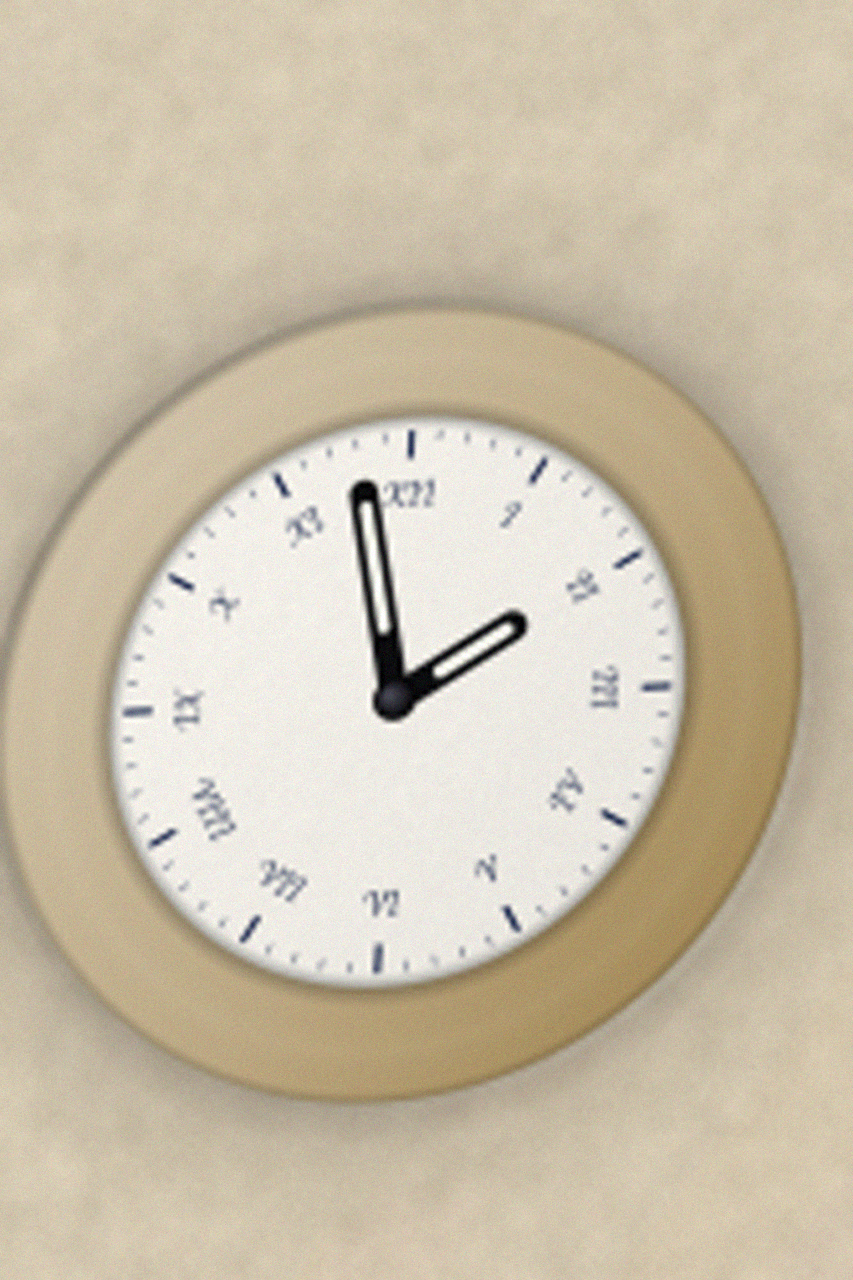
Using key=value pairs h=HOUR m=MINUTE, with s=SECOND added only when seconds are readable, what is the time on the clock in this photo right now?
h=1 m=58
